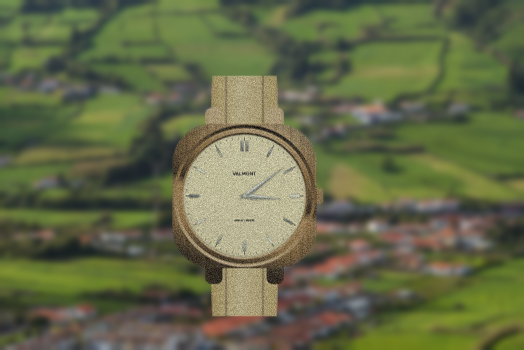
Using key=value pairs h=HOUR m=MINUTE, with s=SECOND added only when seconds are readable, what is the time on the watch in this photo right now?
h=3 m=9
